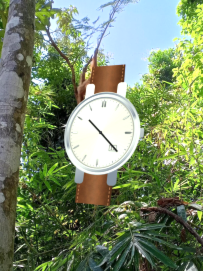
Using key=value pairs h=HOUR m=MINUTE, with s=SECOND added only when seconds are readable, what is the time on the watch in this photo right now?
h=10 m=22
